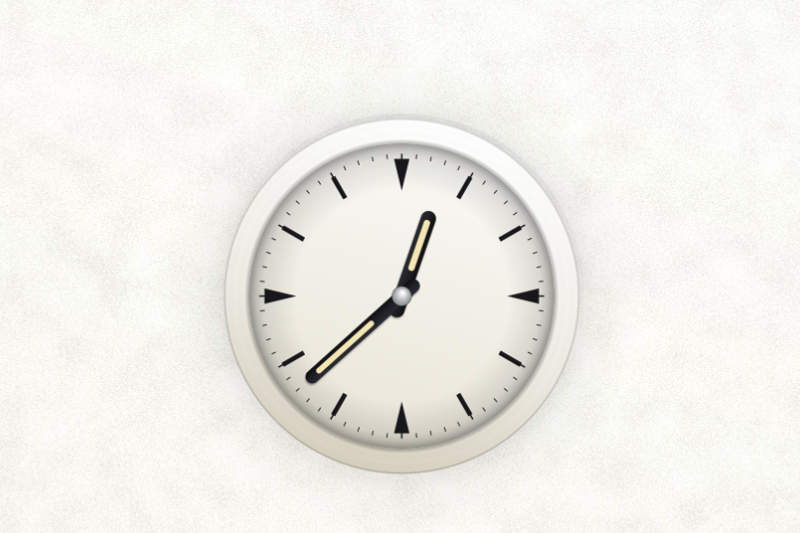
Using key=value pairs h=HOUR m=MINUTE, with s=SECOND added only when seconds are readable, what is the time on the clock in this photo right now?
h=12 m=38
